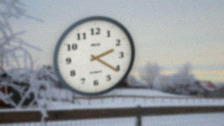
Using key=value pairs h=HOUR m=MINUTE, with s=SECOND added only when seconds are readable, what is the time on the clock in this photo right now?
h=2 m=21
